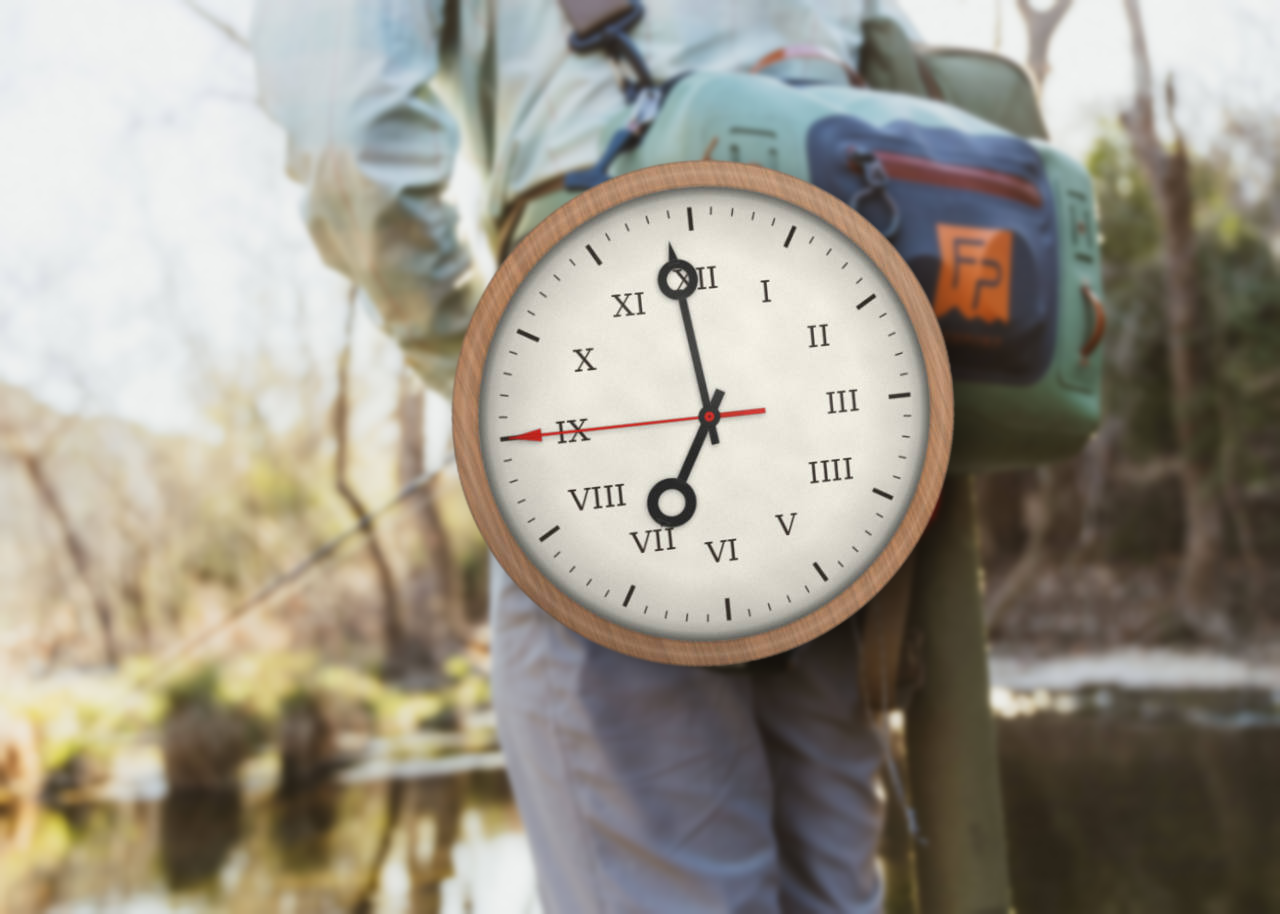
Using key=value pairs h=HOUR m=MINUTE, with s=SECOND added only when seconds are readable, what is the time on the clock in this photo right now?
h=6 m=58 s=45
